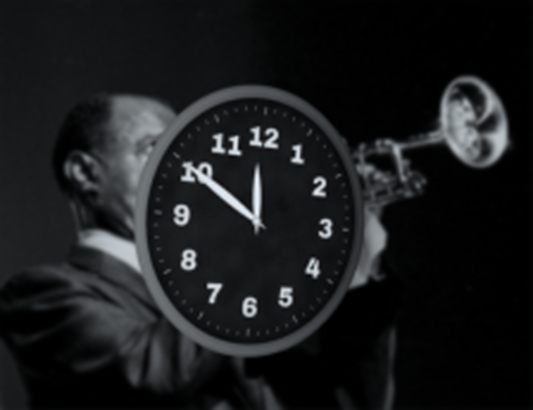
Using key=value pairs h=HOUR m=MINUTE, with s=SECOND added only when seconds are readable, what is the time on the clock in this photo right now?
h=11 m=50
